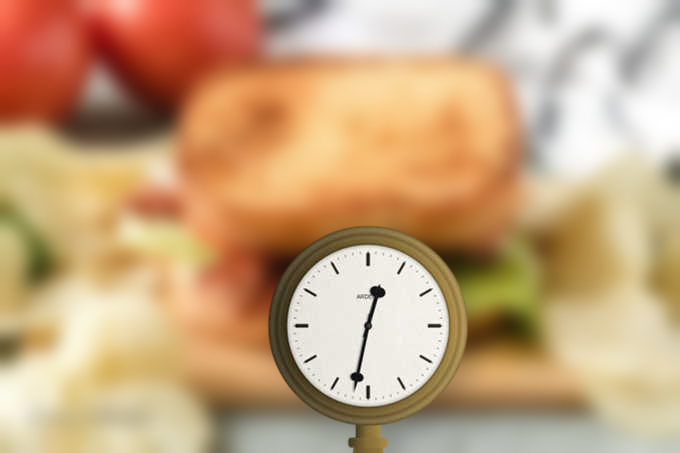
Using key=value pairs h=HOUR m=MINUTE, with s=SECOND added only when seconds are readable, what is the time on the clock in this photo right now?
h=12 m=32
